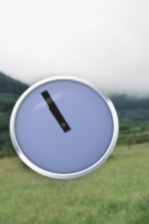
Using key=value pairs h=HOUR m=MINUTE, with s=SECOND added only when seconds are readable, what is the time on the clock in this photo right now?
h=10 m=55
